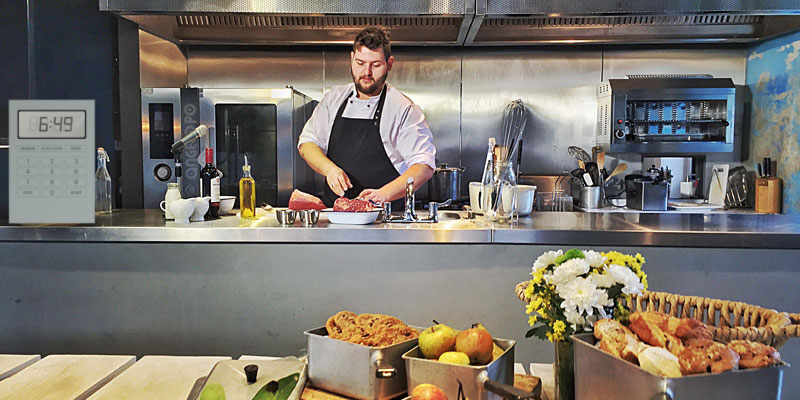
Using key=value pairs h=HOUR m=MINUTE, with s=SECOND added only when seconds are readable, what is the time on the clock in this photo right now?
h=6 m=49
